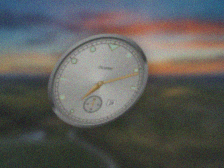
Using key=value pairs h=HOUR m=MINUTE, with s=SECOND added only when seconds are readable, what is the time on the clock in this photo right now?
h=7 m=11
